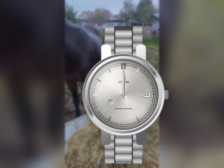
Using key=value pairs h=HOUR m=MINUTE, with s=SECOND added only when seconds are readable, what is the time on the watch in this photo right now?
h=8 m=0
